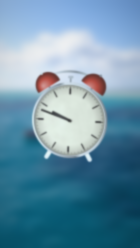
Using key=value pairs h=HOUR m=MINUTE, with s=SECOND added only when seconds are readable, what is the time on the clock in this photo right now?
h=9 m=48
